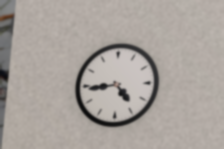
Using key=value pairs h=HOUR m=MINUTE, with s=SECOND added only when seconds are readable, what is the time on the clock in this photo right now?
h=4 m=44
